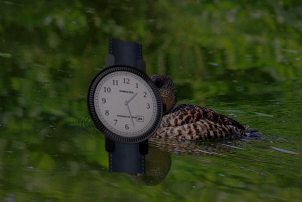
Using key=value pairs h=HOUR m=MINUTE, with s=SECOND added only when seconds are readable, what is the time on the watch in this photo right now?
h=1 m=27
